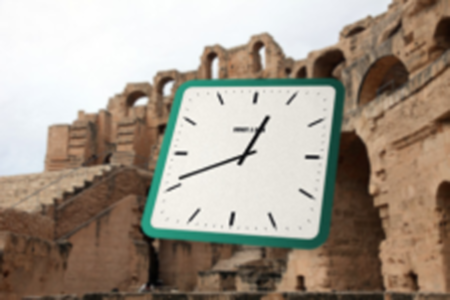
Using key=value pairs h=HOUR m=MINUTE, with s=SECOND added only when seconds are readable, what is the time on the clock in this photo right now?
h=12 m=41
